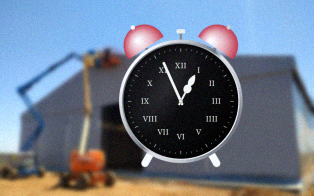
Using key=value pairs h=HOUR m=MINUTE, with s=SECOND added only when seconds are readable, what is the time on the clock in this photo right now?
h=12 m=56
